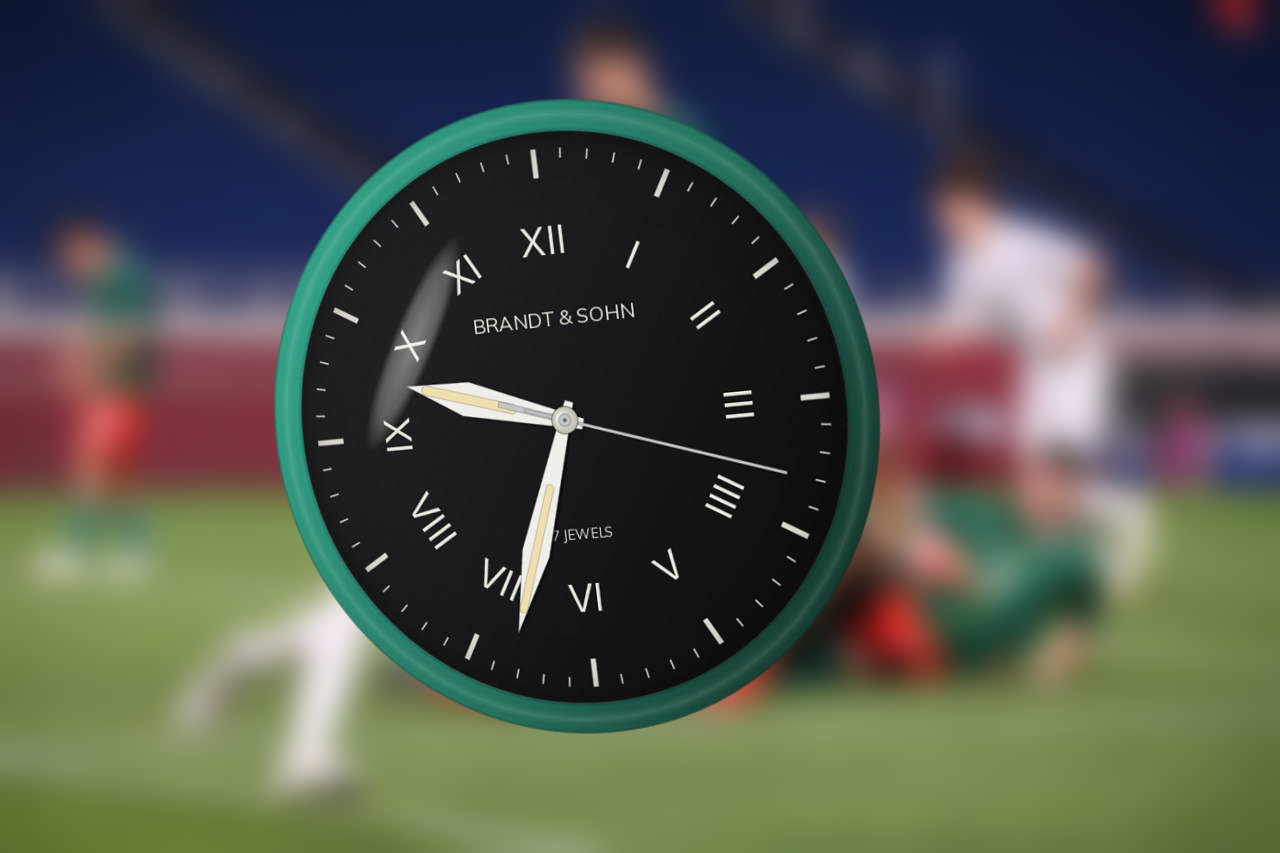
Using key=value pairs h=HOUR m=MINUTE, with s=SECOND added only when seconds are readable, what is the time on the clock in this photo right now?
h=9 m=33 s=18
